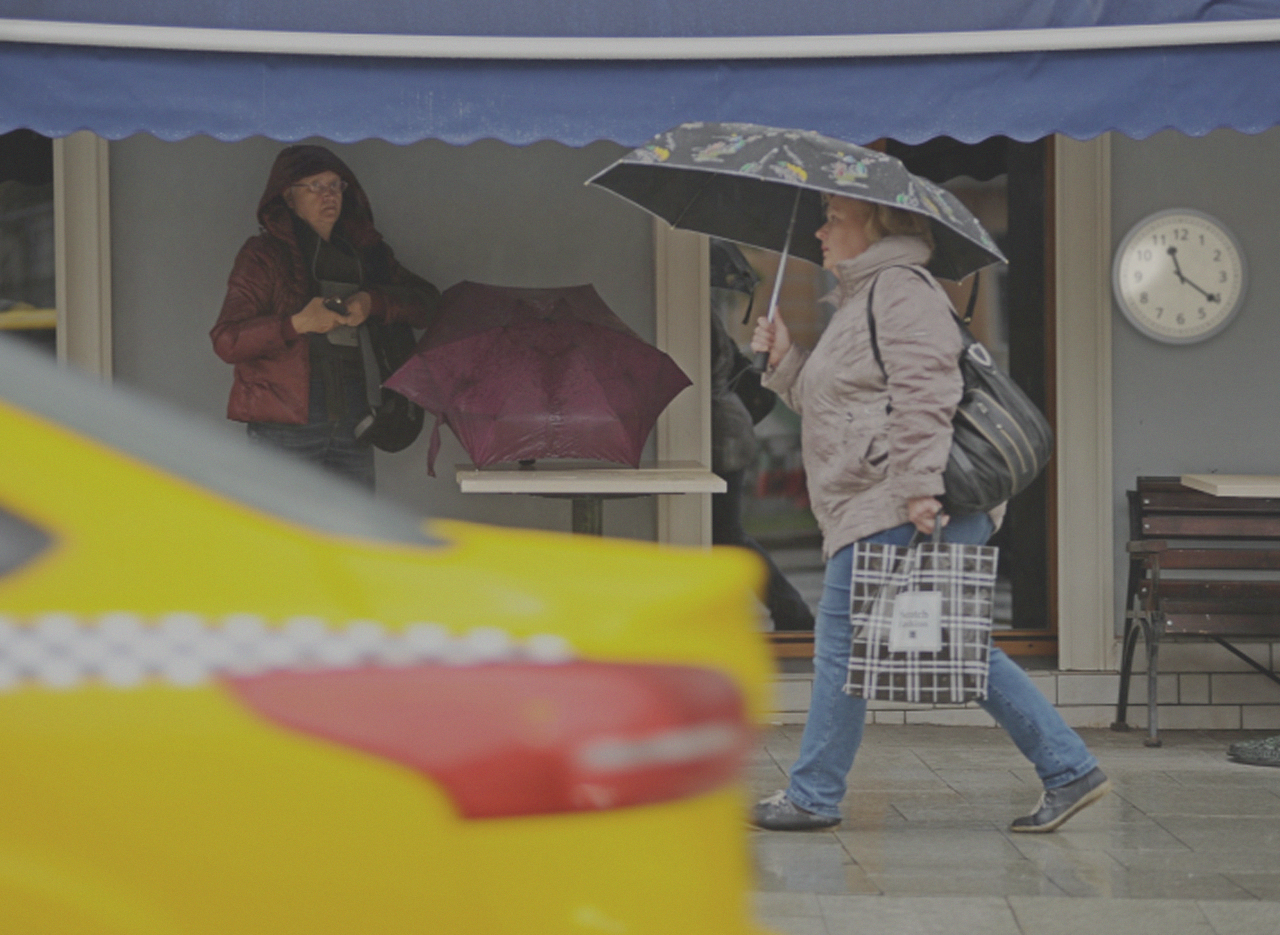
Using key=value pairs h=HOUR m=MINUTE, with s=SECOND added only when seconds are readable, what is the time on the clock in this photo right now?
h=11 m=21
